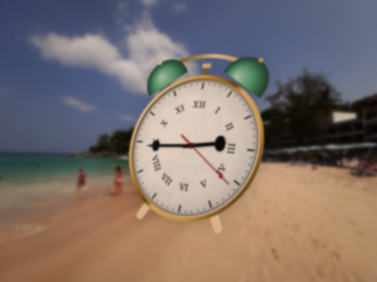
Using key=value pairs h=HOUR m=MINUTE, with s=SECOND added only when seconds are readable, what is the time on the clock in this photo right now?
h=2 m=44 s=21
